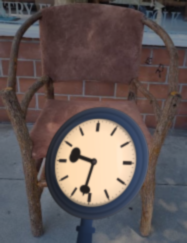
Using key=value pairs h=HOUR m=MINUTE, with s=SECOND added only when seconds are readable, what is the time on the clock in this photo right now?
h=9 m=32
